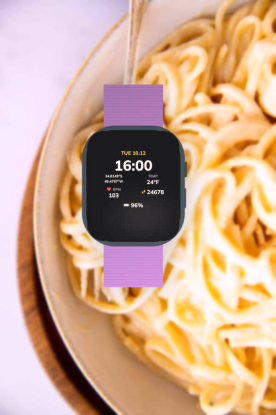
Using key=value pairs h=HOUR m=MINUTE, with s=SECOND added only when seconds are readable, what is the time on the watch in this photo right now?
h=16 m=0
